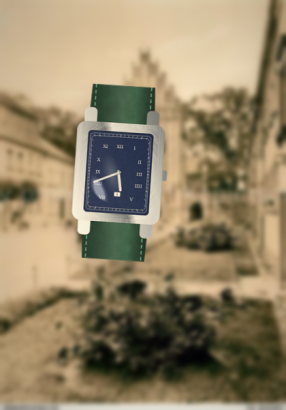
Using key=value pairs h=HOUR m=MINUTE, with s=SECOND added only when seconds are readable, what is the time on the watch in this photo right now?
h=5 m=41
